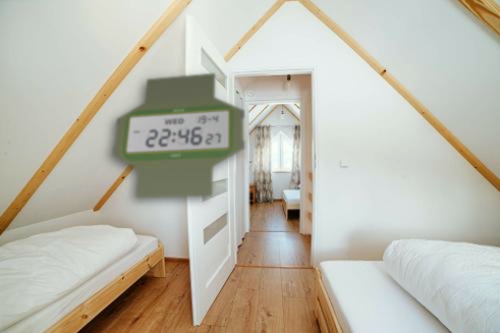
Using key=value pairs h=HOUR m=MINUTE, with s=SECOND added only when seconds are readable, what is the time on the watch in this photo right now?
h=22 m=46
